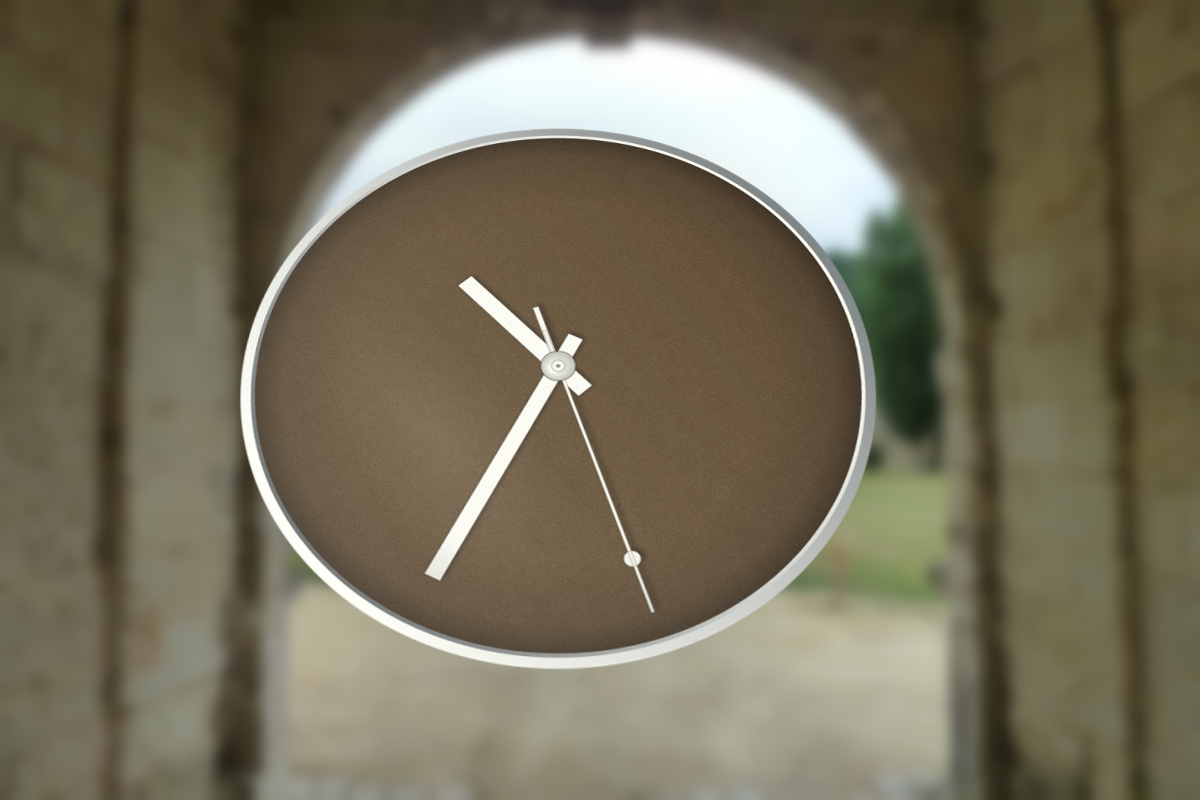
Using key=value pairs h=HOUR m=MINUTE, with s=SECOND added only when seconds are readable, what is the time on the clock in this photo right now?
h=10 m=34 s=27
